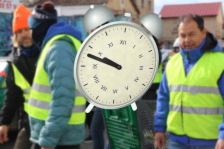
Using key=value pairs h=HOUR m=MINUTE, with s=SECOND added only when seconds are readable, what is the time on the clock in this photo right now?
h=9 m=48
